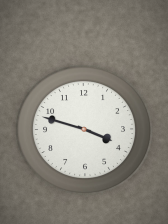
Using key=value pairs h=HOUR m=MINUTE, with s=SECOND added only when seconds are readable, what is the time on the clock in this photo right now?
h=3 m=48
